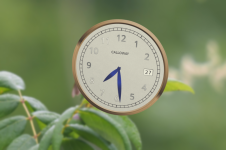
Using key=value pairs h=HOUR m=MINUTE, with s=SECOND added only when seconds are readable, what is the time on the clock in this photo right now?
h=7 m=29
